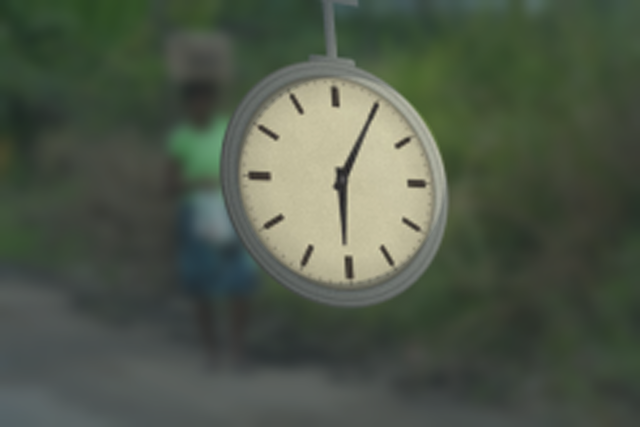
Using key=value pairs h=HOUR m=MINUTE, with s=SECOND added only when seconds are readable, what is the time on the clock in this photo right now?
h=6 m=5
